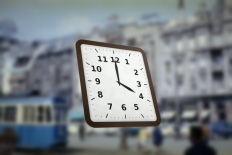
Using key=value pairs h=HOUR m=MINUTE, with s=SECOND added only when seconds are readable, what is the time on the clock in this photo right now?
h=4 m=0
